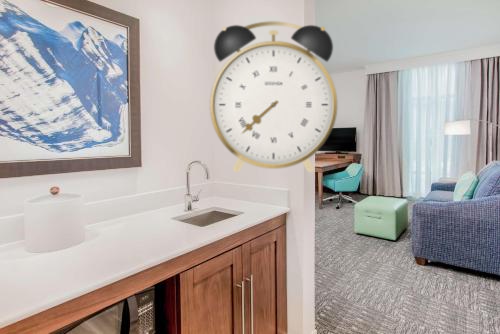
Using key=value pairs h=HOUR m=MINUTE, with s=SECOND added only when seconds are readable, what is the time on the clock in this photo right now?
h=7 m=38
